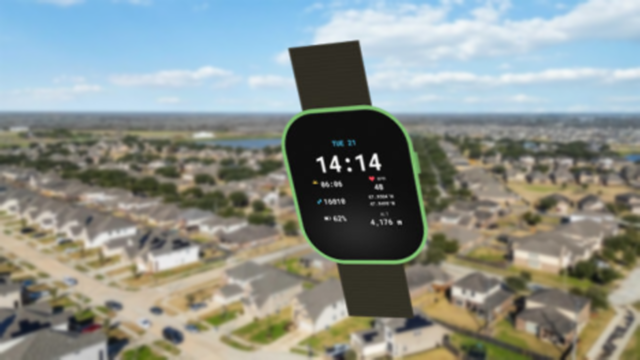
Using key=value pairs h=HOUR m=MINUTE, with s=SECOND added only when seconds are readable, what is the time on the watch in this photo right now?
h=14 m=14
